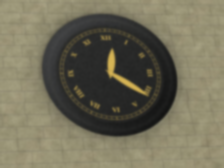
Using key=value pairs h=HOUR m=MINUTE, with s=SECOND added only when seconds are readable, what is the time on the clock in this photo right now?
h=12 m=21
